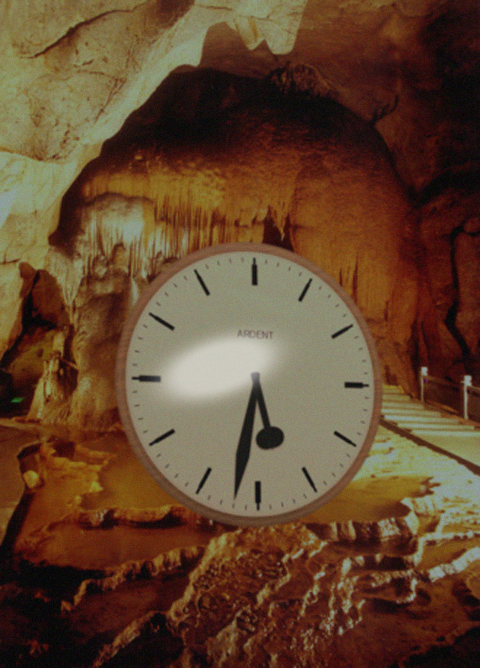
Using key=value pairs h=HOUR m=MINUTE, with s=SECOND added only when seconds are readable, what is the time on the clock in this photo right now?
h=5 m=32
